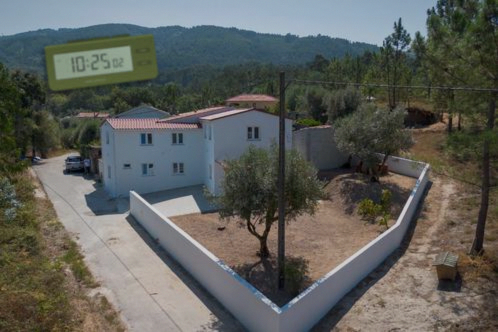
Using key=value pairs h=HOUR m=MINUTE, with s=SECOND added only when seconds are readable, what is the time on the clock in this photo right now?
h=10 m=25
